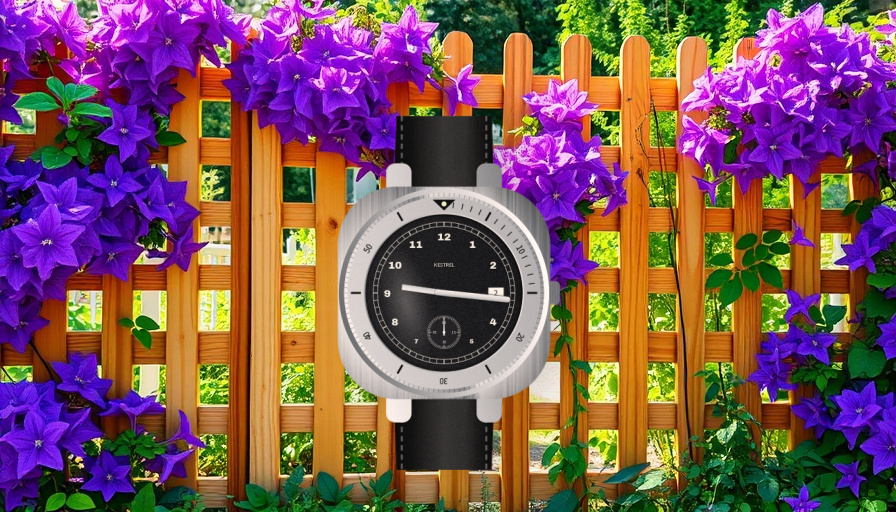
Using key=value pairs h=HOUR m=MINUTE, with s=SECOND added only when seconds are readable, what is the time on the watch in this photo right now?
h=9 m=16
